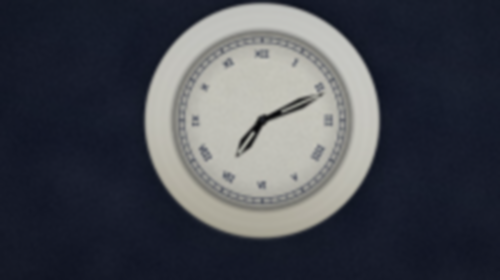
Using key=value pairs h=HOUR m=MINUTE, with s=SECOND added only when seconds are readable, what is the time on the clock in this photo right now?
h=7 m=11
